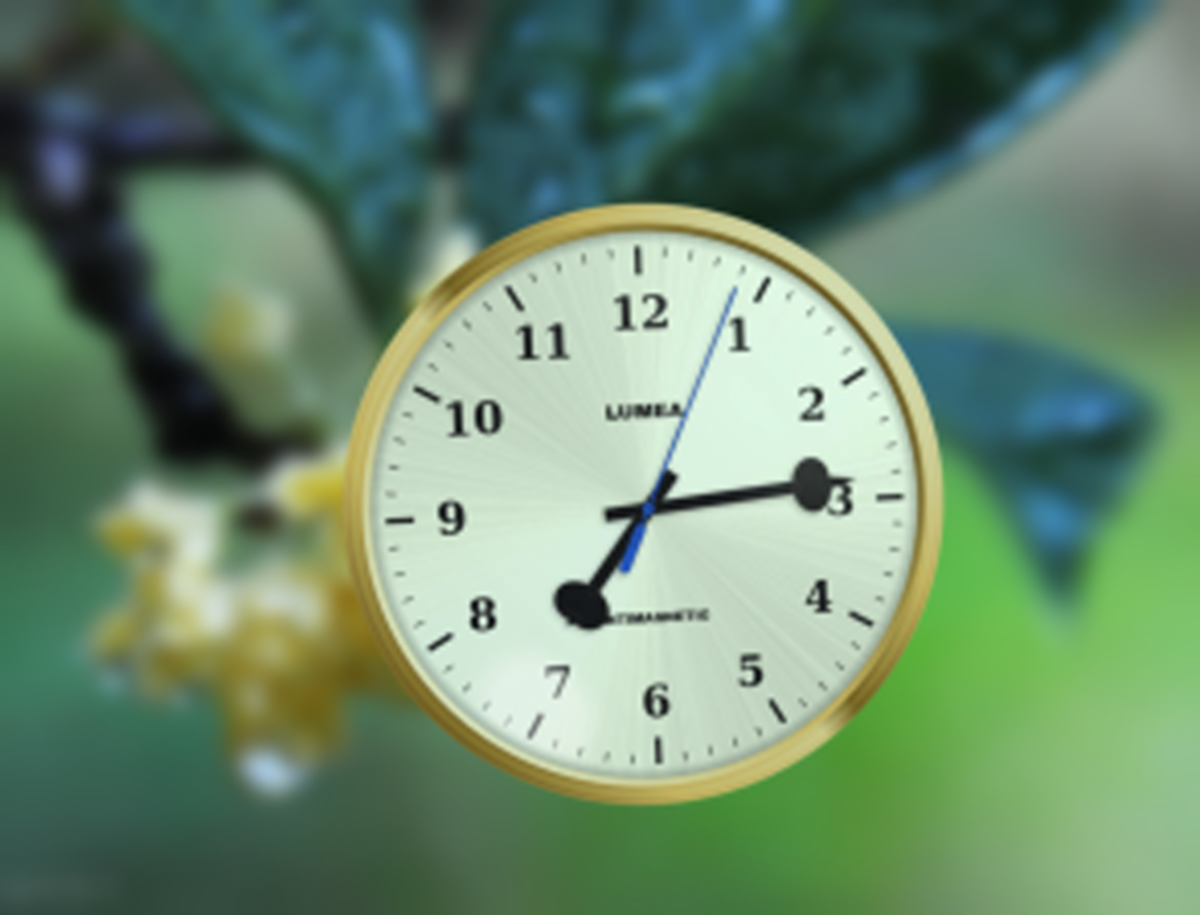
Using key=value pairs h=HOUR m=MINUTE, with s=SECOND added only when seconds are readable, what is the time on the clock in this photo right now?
h=7 m=14 s=4
